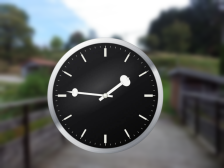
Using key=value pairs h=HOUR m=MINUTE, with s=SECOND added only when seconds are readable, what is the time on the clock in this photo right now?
h=1 m=46
